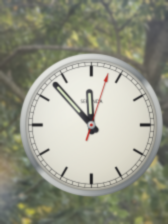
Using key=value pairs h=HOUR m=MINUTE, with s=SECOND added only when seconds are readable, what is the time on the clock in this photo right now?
h=11 m=53 s=3
